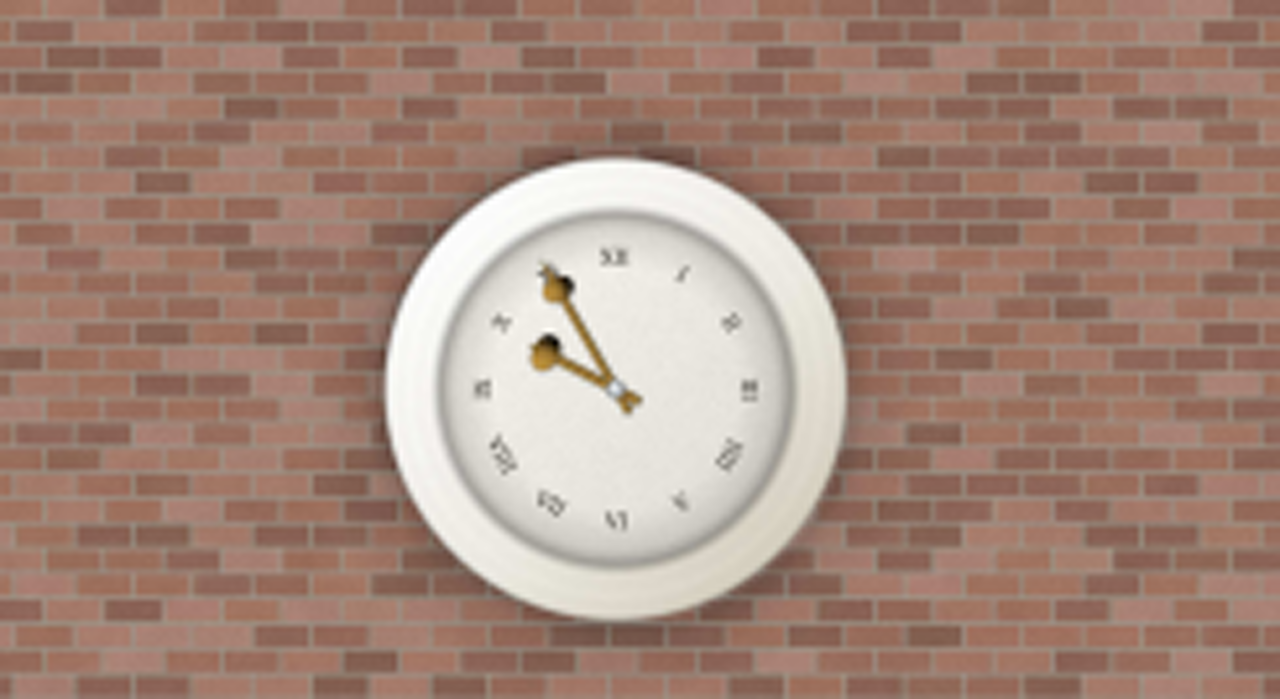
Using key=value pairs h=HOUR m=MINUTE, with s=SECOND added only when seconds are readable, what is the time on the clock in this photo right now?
h=9 m=55
